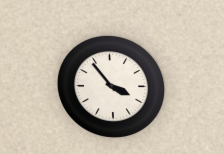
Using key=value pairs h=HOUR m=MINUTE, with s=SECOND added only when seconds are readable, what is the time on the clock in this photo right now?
h=3 m=54
